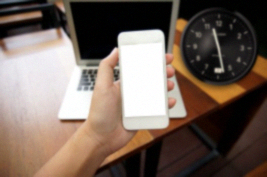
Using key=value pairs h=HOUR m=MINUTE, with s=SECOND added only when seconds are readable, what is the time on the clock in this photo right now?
h=11 m=28
